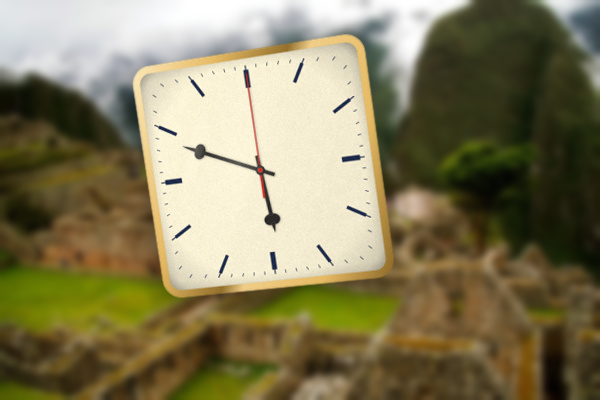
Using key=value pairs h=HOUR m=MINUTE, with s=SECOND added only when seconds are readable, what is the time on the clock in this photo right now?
h=5 m=49 s=0
